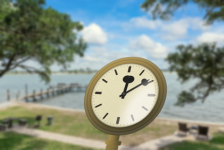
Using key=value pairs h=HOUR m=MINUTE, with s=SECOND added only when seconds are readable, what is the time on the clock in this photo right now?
h=12 m=9
